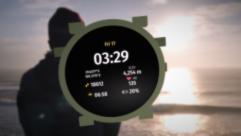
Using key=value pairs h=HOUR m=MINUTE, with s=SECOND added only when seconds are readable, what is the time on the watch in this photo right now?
h=3 m=29
